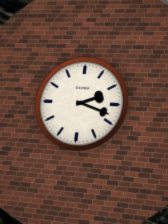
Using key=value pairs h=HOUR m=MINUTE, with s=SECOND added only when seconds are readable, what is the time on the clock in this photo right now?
h=2 m=18
